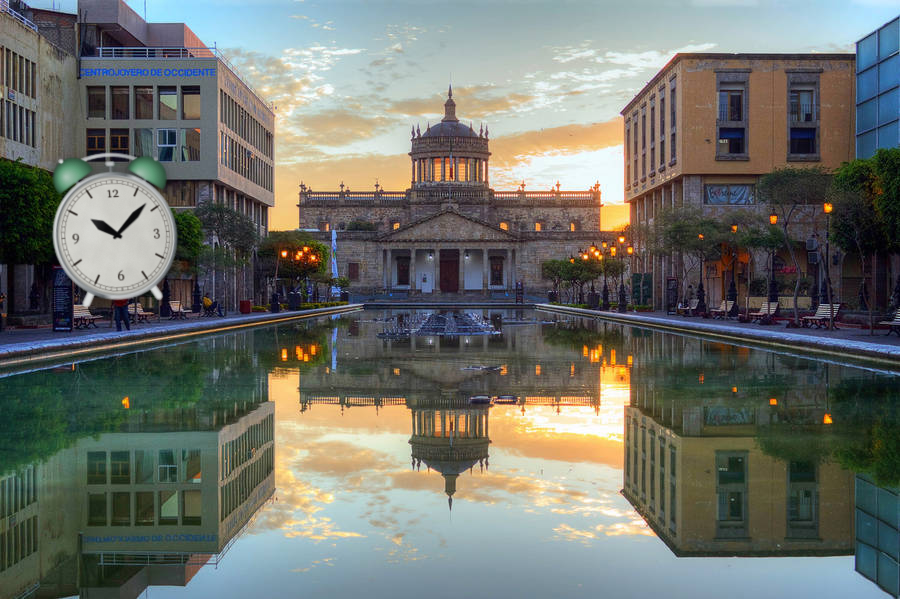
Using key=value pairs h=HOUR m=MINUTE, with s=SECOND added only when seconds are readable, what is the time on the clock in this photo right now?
h=10 m=8
